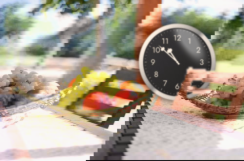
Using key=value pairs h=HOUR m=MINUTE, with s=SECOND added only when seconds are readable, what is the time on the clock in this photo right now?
h=10 m=52
